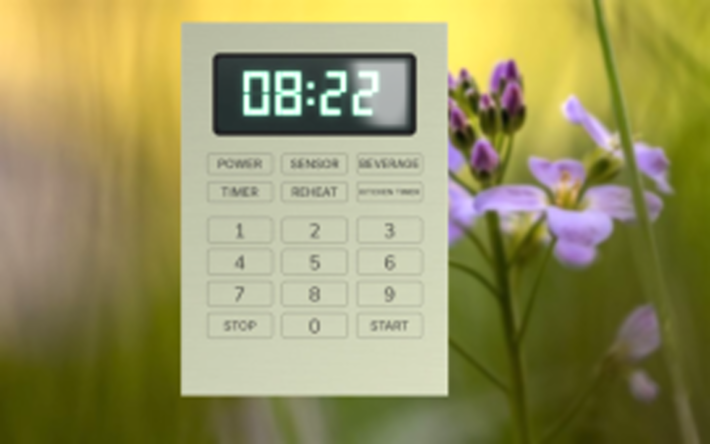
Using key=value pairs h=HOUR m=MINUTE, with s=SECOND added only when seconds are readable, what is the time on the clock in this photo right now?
h=8 m=22
